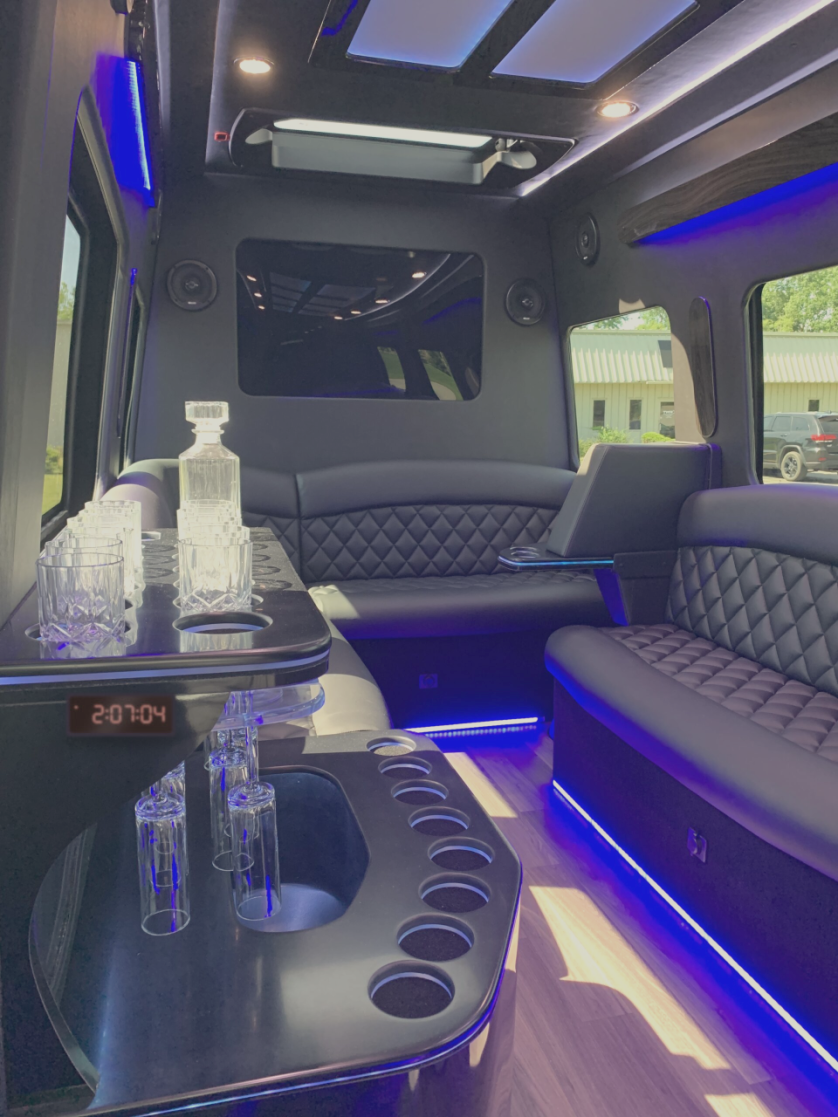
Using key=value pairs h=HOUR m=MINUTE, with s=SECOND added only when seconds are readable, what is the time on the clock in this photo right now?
h=2 m=7 s=4
